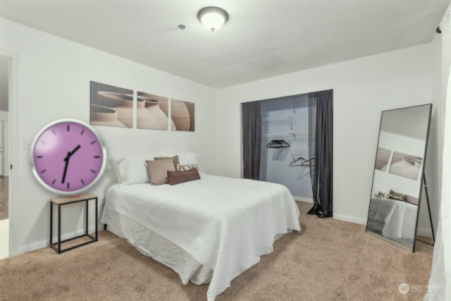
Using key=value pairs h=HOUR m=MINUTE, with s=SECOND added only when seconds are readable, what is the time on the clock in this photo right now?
h=1 m=32
